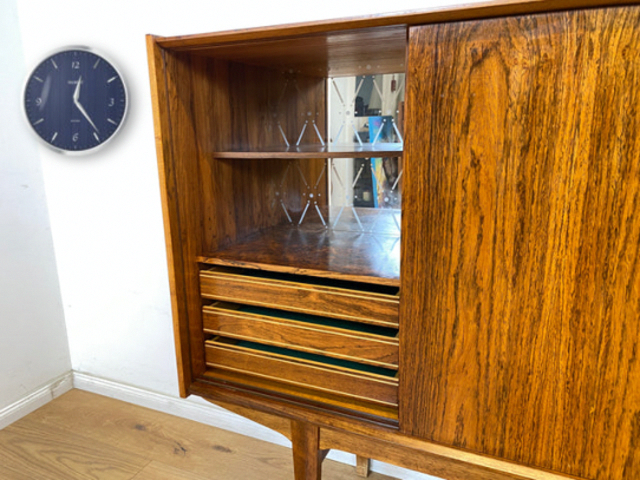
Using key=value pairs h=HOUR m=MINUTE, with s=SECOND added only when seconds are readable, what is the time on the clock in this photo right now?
h=12 m=24
